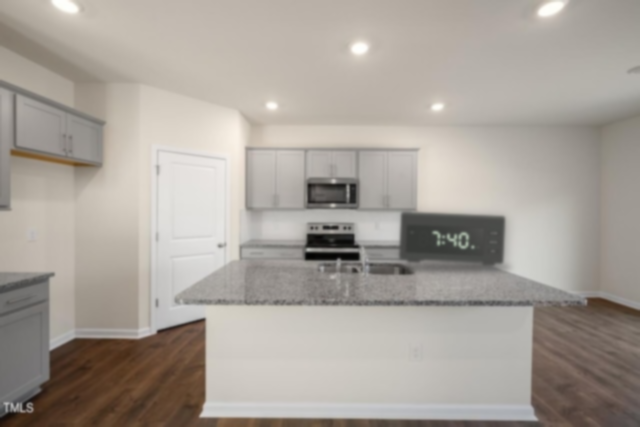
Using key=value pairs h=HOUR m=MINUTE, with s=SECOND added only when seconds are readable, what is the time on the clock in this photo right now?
h=7 m=40
